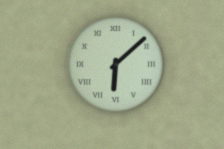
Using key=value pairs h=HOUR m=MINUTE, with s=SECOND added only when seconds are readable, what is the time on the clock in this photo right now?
h=6 m=8
